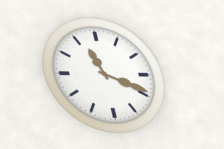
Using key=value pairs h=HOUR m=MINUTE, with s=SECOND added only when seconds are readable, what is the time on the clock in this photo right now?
h=11 m=19
